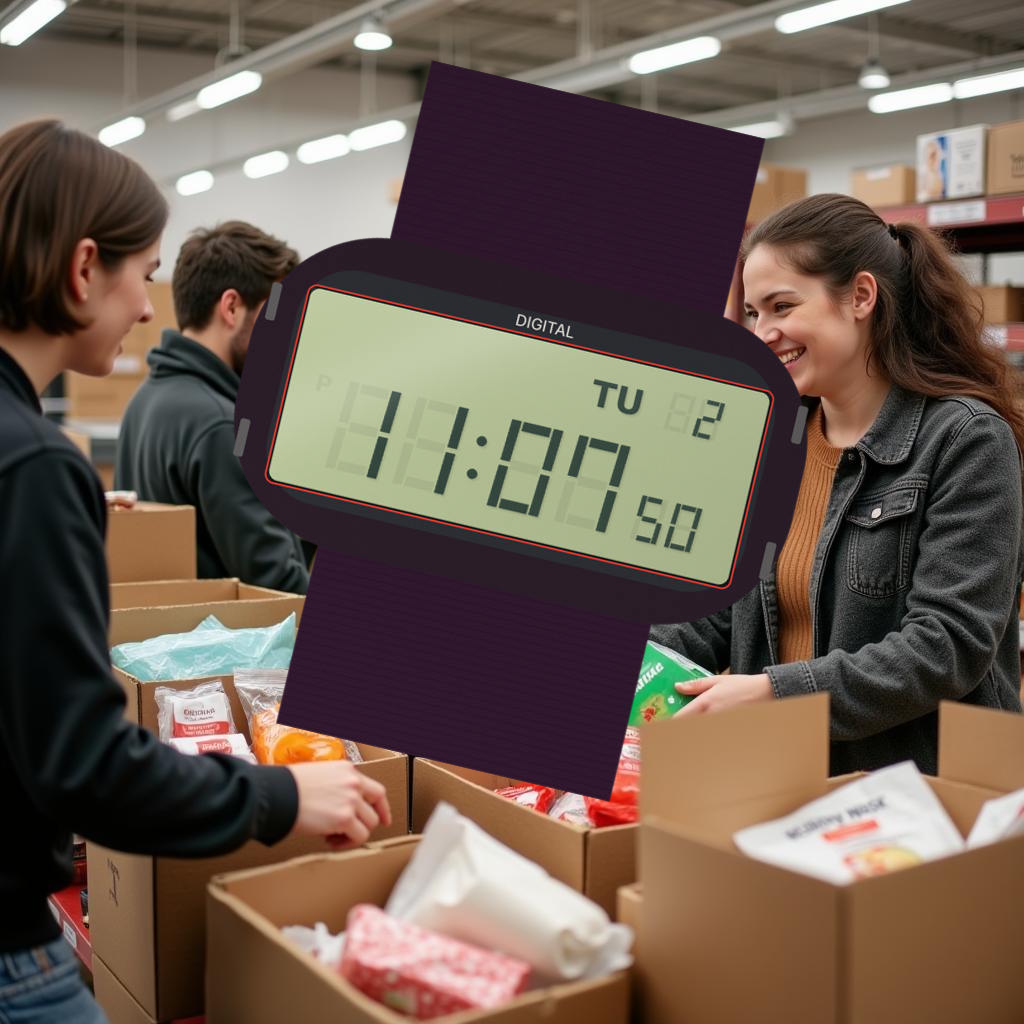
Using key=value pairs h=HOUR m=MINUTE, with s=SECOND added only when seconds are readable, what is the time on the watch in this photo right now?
h=11 m=7 s=50
